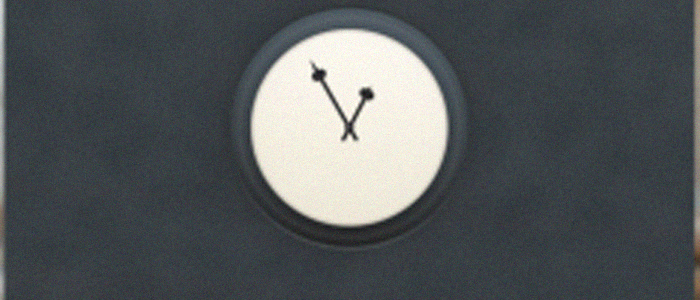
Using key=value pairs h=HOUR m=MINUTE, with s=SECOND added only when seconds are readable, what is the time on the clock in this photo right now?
h=12 m=55
